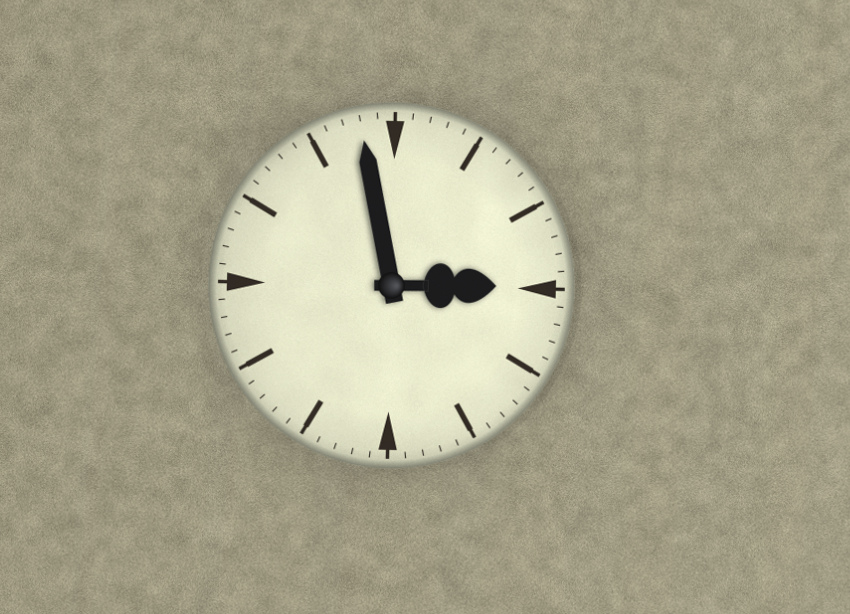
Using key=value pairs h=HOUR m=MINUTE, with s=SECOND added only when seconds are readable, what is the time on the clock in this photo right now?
h=2 m=58
